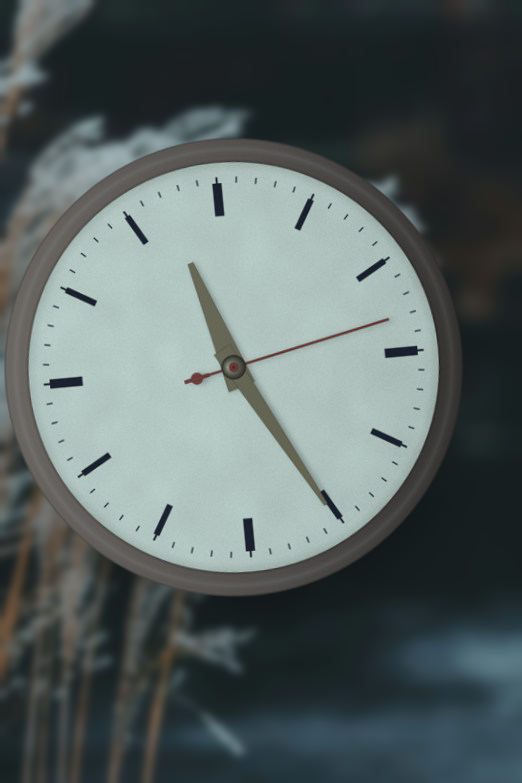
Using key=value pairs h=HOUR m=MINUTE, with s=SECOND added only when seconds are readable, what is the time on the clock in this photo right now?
h=11 m=25 s=13
